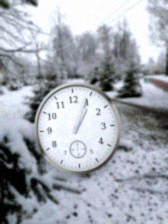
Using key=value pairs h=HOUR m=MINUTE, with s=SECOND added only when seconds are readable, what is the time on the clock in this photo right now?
h=1 m=4
